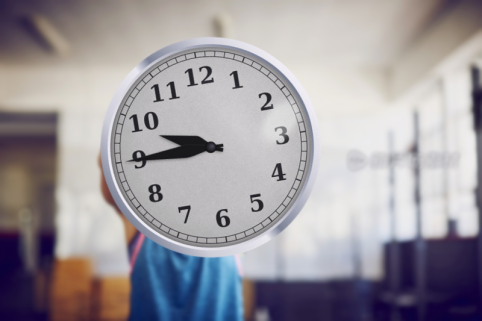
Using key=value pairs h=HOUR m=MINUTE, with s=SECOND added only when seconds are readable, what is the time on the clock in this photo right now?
h=9 m=45
